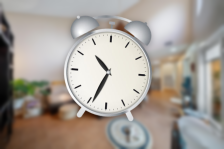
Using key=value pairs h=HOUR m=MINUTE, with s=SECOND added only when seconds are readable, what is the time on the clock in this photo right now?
h=10 m=34
